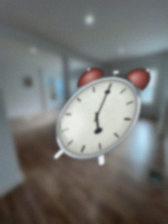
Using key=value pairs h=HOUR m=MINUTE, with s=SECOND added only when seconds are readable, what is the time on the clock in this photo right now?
h=5 m=0
